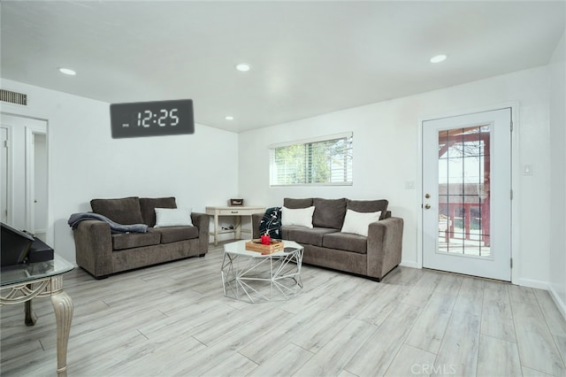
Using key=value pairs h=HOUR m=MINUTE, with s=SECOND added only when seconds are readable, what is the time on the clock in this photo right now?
h=12 m=25
